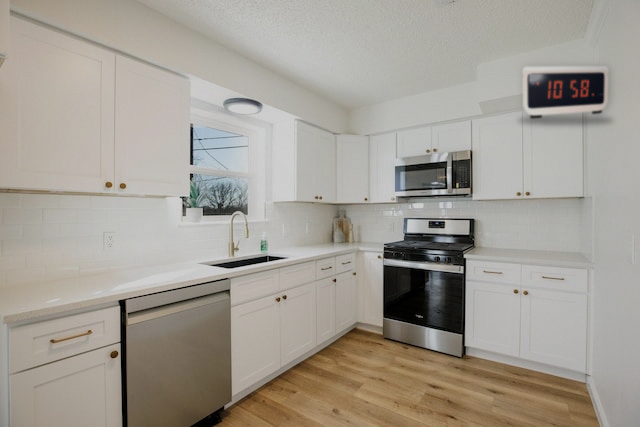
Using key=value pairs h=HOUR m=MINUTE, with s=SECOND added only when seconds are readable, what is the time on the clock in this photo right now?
h=10 m=58
